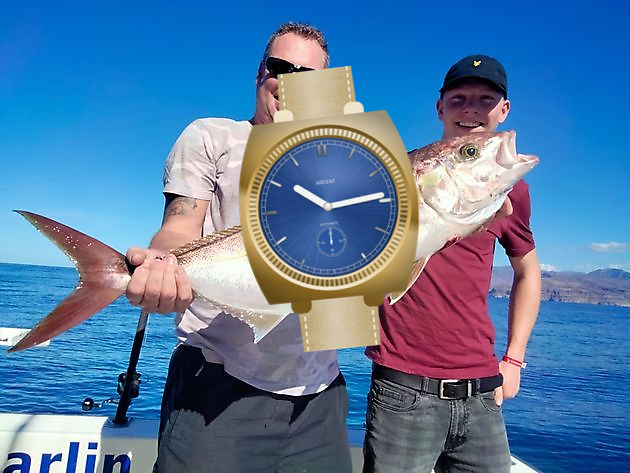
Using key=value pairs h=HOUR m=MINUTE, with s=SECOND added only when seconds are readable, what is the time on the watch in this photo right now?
h=10 m=14
